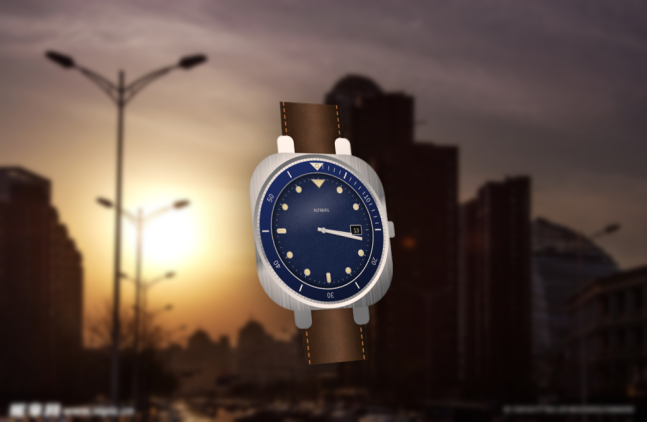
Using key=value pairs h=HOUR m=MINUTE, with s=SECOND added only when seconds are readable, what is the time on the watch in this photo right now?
h=3 m=17
